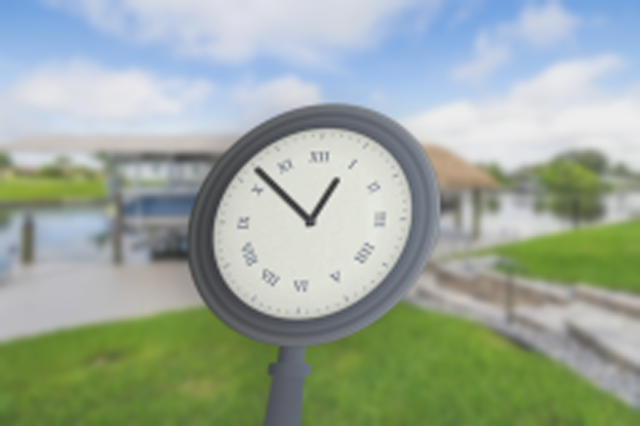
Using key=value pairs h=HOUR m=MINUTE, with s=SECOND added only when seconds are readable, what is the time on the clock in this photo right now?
h=12 m=52
